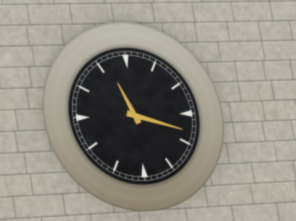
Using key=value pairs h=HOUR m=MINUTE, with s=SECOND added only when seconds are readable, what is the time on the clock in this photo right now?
h=11 m=18
